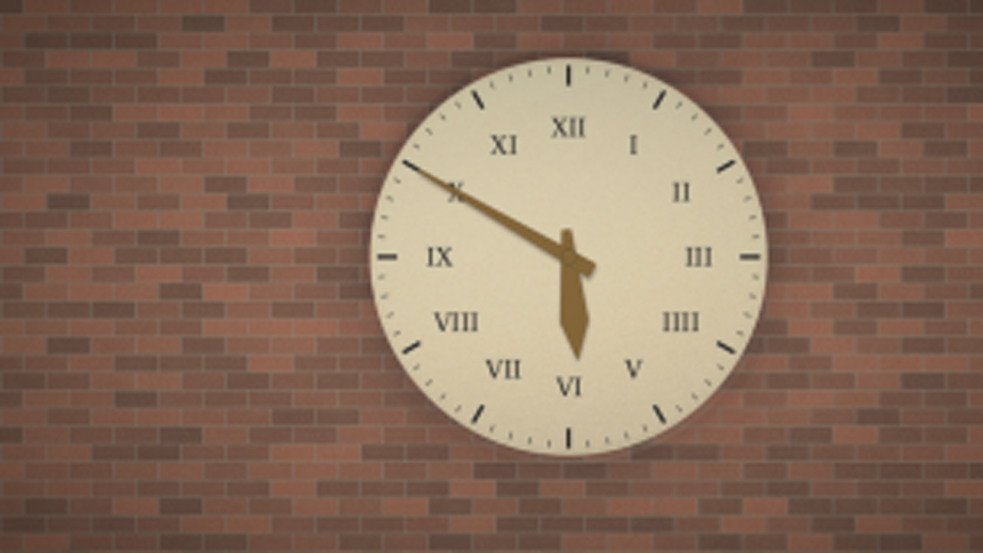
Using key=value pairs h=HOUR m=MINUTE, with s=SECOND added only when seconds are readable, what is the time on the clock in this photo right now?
h=5 m=50
